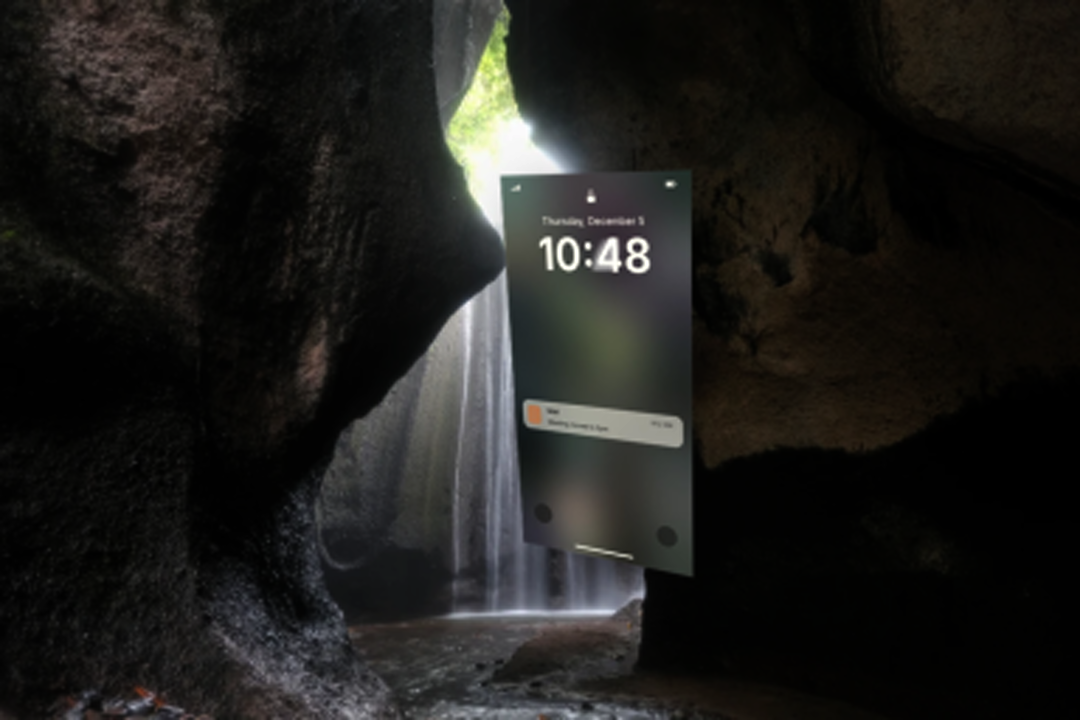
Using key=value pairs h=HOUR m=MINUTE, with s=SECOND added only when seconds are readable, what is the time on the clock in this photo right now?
h=10 m=48
